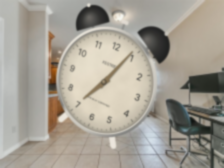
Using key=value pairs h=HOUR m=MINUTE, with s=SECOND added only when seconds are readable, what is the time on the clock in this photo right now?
h=7 m=4
